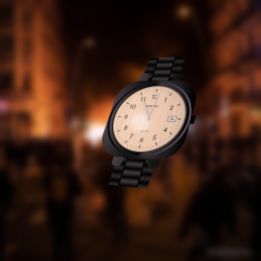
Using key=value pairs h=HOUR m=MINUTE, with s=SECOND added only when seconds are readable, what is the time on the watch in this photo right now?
h=11 m=1
